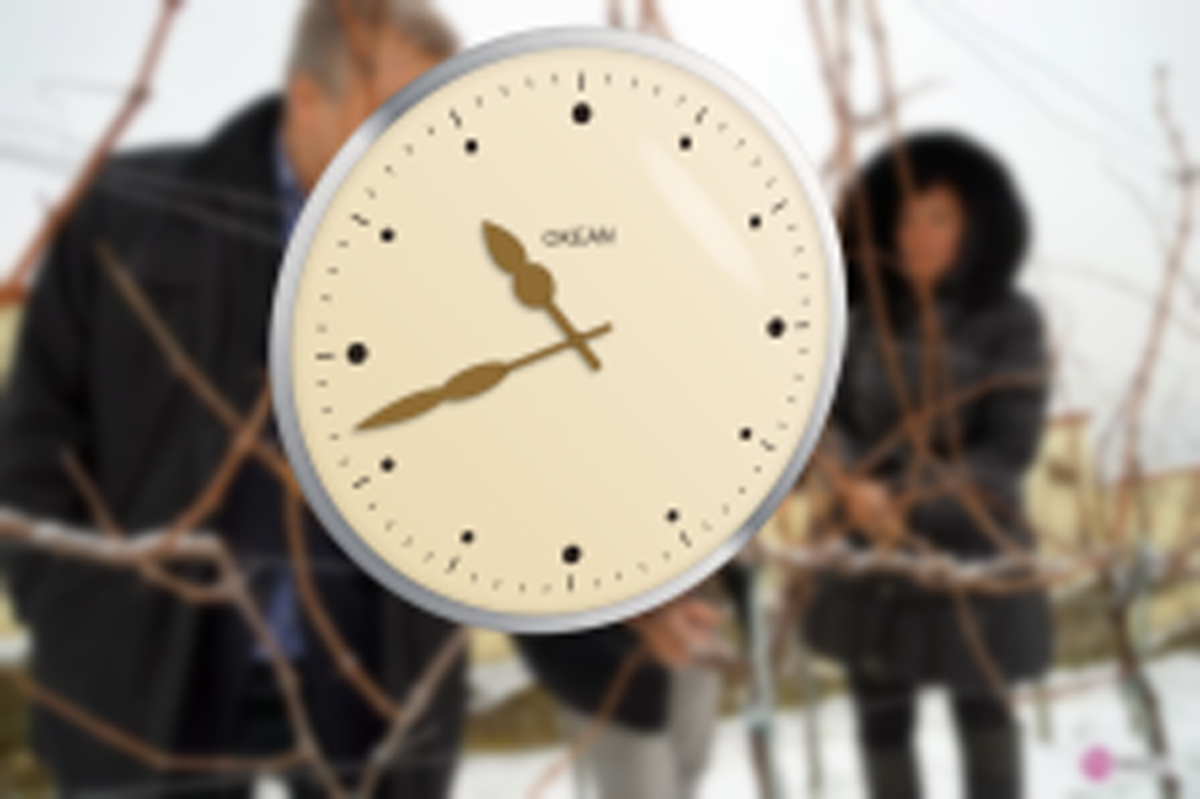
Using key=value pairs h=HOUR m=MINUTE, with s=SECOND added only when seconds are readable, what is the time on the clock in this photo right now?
h=10 m=42
